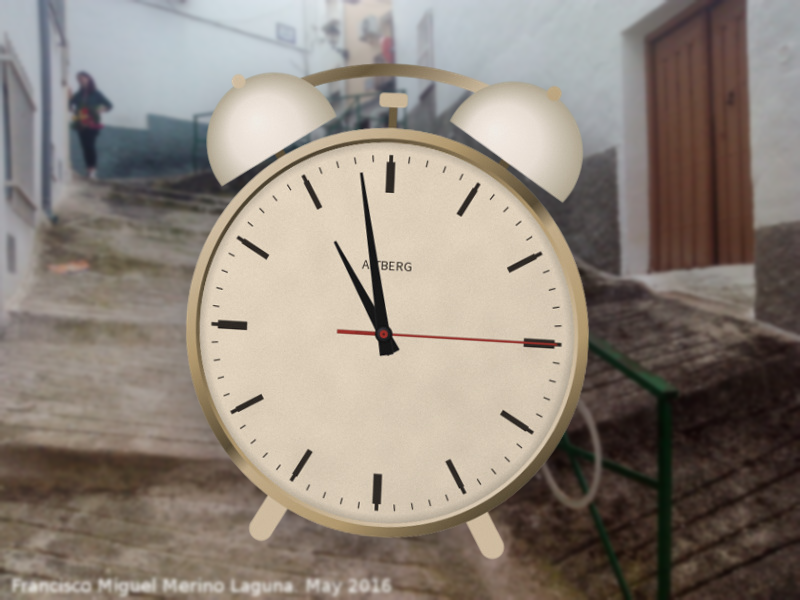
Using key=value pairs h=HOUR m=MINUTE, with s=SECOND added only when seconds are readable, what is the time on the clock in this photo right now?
h=10 m=58 s=15
